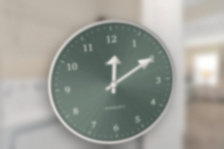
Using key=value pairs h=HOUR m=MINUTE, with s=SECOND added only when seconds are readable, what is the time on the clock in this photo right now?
h=12 m=10
